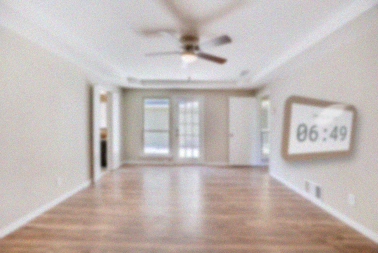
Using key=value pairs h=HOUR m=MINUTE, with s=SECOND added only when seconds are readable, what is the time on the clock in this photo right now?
h=6 m=49
